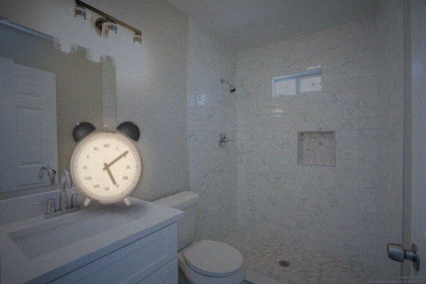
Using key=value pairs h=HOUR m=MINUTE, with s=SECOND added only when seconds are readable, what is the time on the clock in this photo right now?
h=5 m=9
